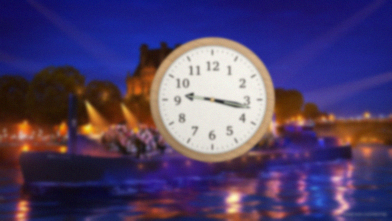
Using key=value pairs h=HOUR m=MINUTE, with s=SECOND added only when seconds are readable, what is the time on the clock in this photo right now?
h=9 m=17
